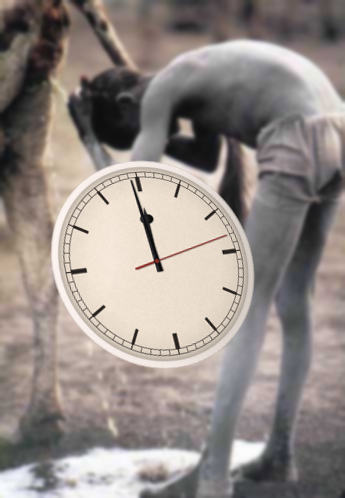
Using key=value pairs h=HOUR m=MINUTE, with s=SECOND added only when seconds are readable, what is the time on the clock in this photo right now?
h=11 m=59 s=13
